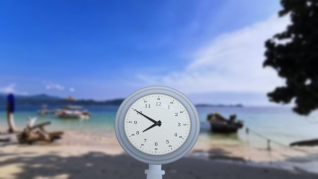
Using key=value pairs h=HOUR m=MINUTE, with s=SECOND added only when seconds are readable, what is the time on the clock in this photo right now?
h=7 m=50
